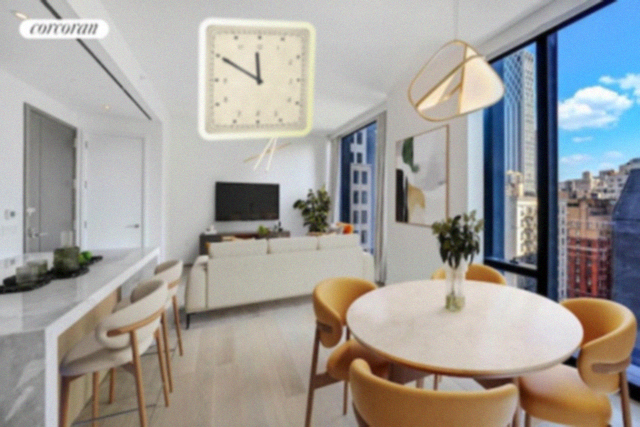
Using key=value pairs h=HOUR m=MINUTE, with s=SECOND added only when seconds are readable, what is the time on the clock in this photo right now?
h=11 m=50
